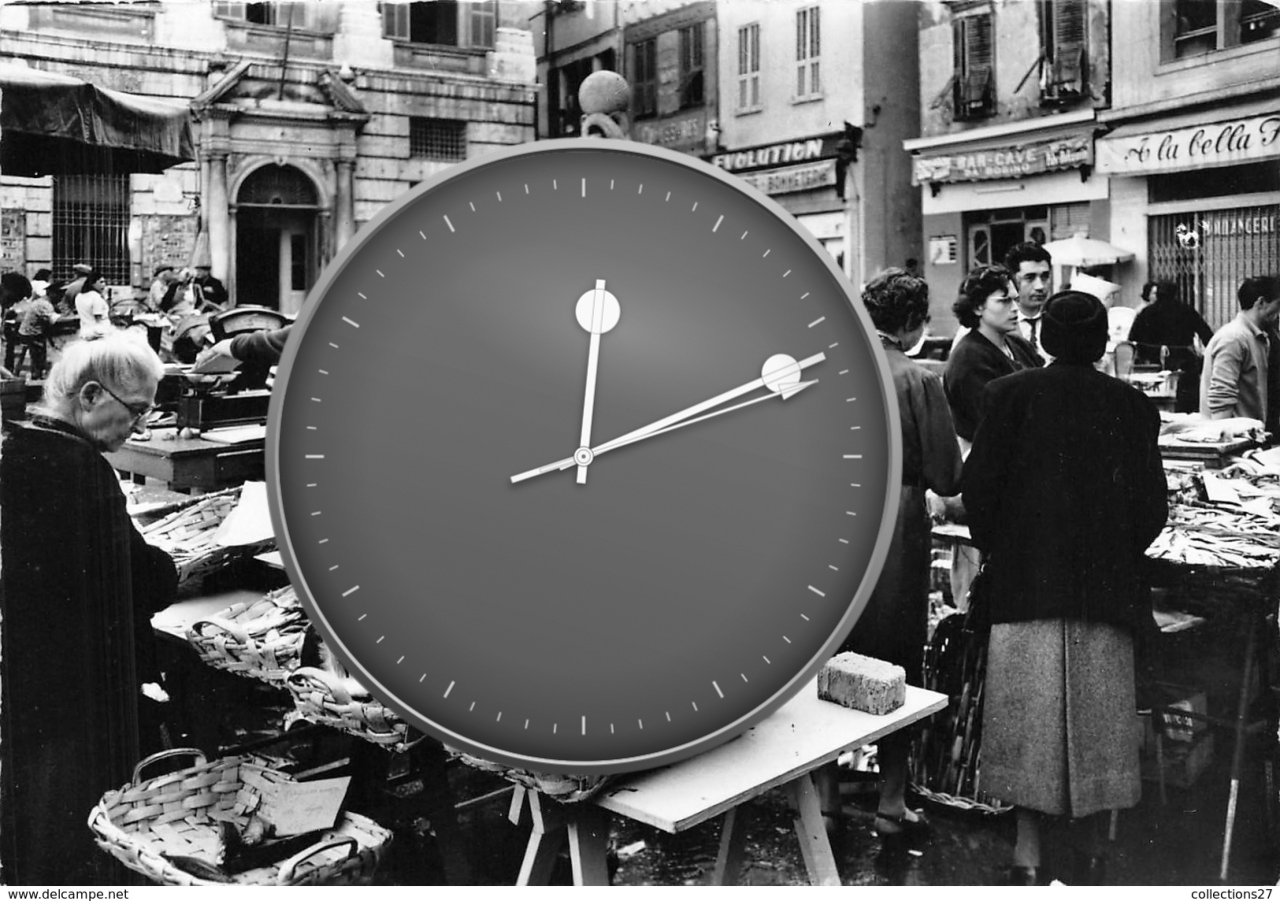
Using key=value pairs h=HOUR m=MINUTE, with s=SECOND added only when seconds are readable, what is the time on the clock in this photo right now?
h=12 m=11 s=12
